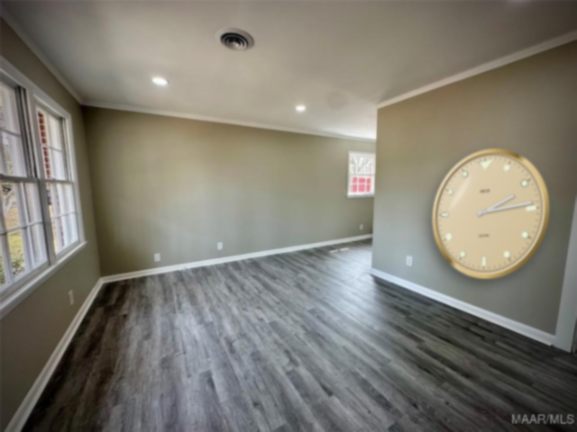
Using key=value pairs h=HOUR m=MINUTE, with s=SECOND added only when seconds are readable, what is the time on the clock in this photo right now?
h=2 m=14
